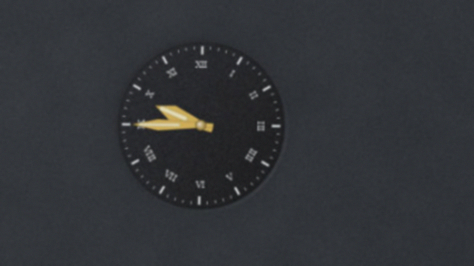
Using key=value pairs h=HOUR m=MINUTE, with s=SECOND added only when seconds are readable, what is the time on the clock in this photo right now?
h=9 m=45
